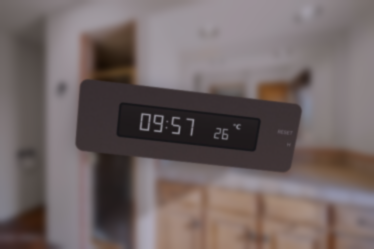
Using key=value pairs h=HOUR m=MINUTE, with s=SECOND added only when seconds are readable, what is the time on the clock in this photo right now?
h=9 m=57
